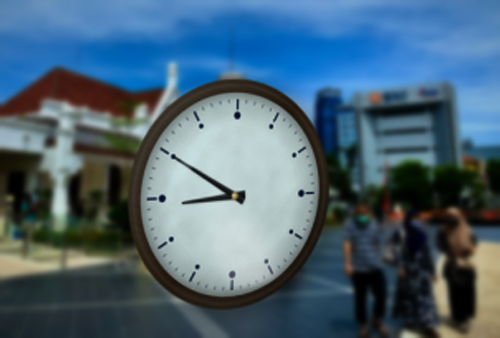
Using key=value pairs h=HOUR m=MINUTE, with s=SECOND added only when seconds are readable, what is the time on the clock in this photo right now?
h=8 m=50
